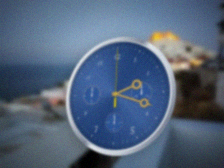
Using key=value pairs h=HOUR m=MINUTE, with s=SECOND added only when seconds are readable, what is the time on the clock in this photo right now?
h=2 m=18
